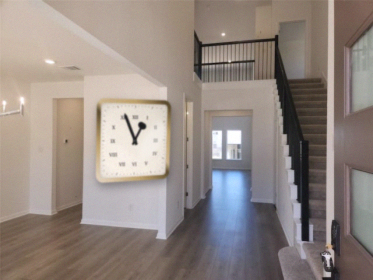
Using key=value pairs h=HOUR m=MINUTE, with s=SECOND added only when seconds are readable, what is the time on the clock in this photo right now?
h=12 m=56
